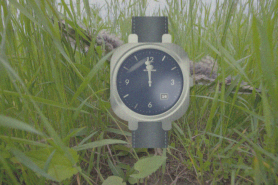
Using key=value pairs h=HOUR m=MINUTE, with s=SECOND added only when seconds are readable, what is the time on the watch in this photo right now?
h=11 m=59
